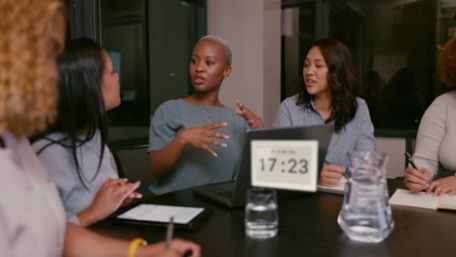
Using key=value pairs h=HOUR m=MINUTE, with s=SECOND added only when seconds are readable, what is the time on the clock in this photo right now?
h=17 m=23
